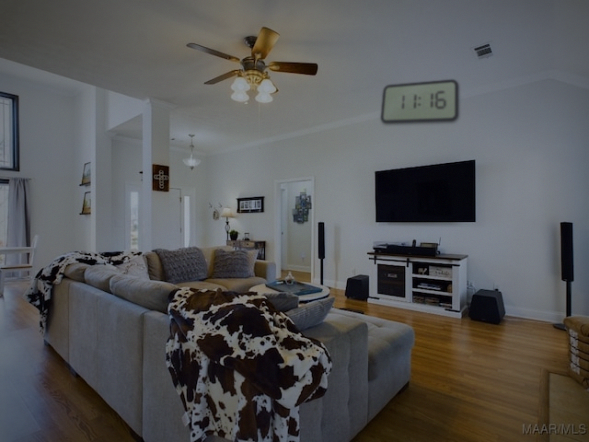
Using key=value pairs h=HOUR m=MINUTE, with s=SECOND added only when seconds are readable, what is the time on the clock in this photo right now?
h=11 m=16
